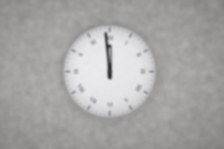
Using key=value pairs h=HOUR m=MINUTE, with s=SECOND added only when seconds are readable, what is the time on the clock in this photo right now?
h=11 m=59
